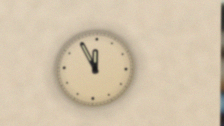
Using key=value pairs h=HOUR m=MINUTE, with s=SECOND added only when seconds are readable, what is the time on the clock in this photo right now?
h=11 m=55
